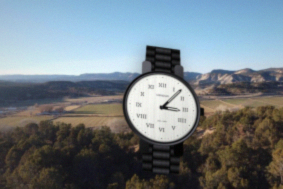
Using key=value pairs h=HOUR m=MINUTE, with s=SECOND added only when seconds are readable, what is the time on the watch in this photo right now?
h=3 m=7
